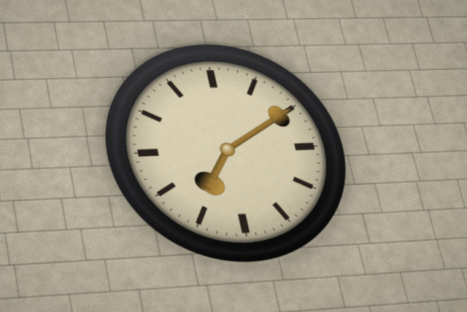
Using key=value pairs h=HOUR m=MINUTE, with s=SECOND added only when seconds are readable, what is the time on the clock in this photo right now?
h=7 m=10
